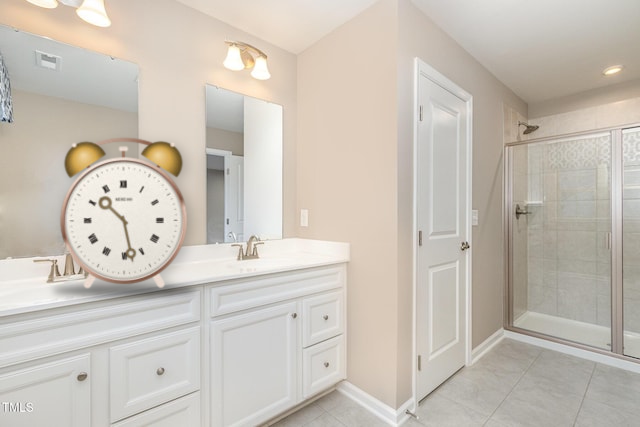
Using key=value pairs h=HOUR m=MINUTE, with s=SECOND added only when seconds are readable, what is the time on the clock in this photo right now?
h=10 m=28
